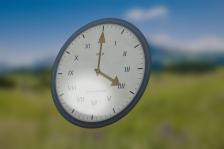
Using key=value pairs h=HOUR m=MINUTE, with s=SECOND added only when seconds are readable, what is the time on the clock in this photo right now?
h=4 m=0
